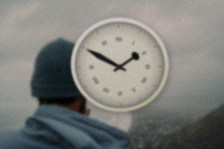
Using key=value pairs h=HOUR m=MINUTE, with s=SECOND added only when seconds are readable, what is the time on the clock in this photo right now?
h=1 m=50
